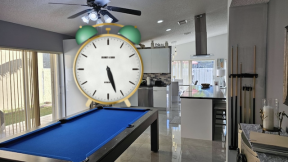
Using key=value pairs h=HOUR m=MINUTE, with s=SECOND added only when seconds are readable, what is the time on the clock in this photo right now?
h=5 m=27
